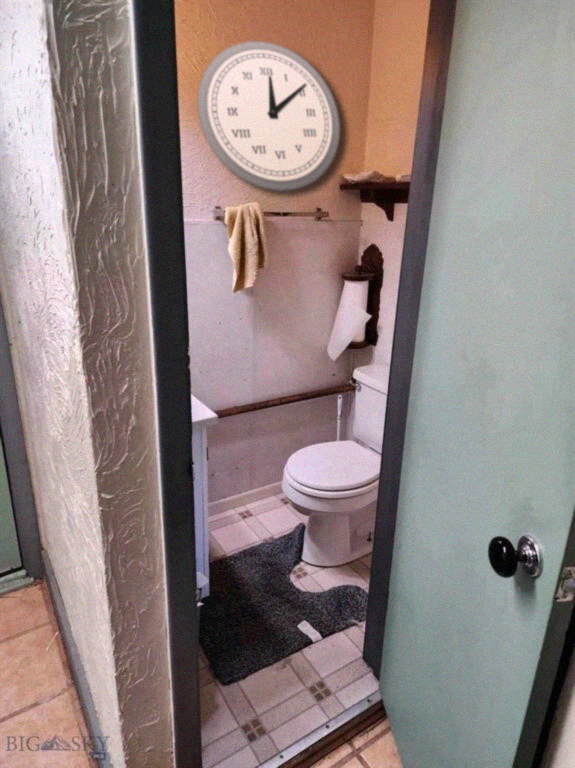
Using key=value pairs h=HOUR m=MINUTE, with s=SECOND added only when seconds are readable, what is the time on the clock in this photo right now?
h=12 m=9
